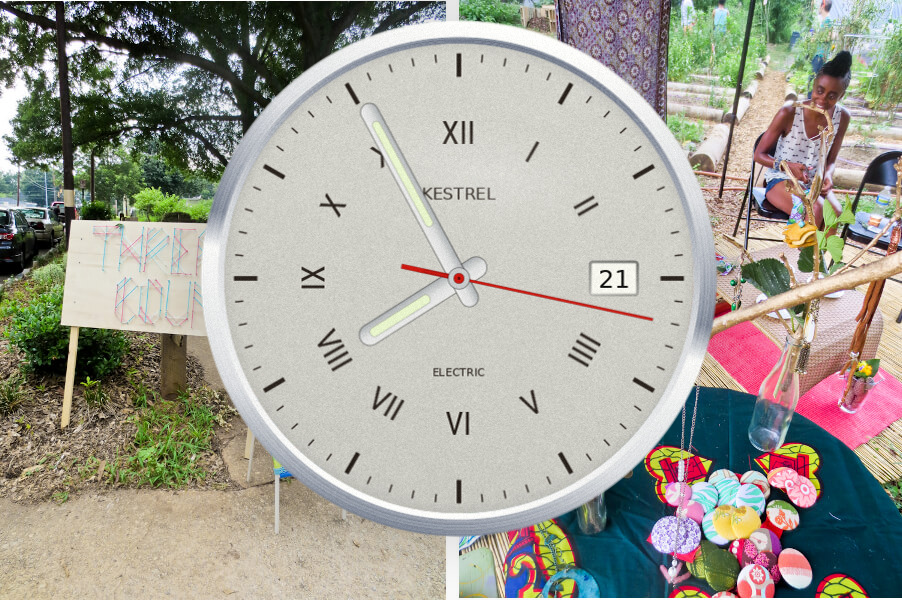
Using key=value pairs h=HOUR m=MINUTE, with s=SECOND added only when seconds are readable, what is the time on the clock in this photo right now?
h=7 m=55 s=17
